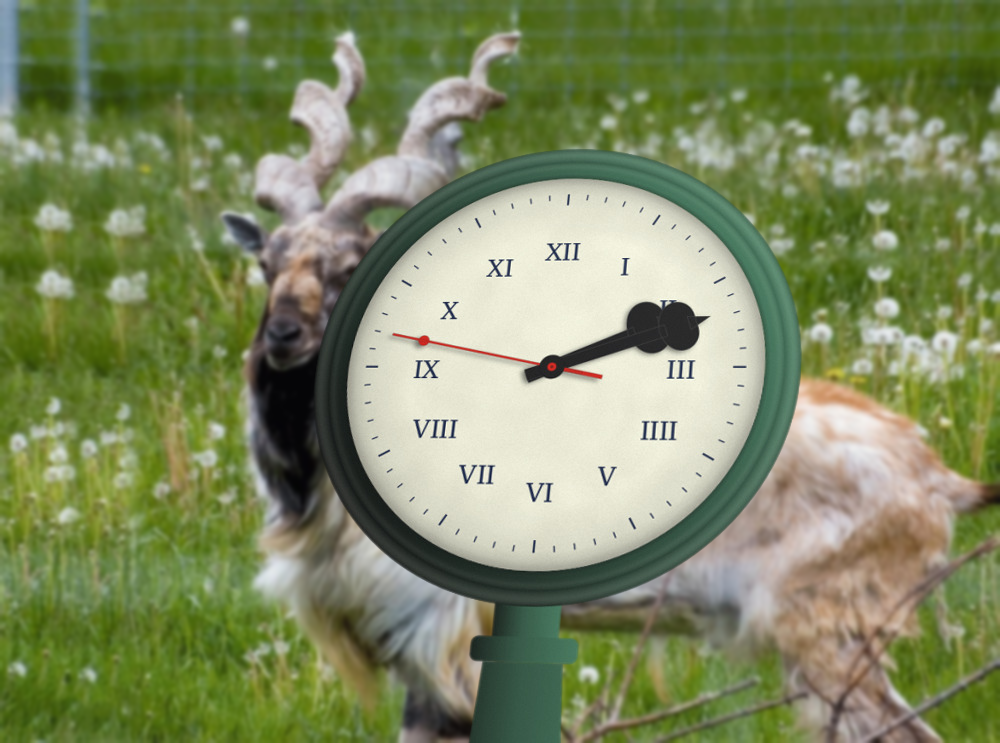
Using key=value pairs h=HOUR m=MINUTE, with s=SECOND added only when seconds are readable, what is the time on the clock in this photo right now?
h=2 m=11 s=47
